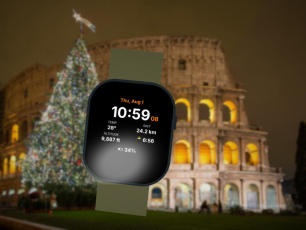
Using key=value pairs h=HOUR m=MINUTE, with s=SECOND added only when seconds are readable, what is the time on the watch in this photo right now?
h=10 m=59
